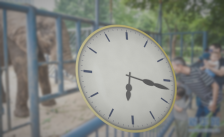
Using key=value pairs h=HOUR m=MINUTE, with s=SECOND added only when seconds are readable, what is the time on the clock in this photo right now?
h=6 m=17
